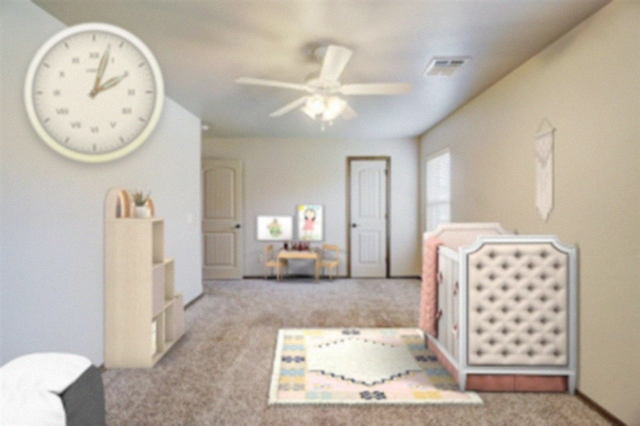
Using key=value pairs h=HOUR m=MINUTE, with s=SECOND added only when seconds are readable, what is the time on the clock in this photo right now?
h=2 m=3
